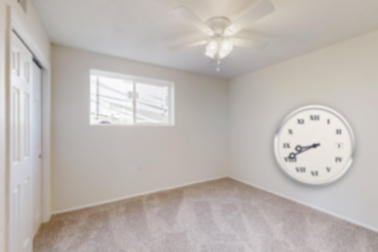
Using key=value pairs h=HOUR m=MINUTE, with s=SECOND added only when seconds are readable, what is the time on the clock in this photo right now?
h=8 m=41
